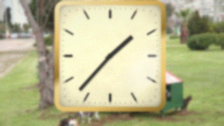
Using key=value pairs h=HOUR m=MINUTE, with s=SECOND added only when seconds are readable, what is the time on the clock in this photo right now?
h=1 m=37
